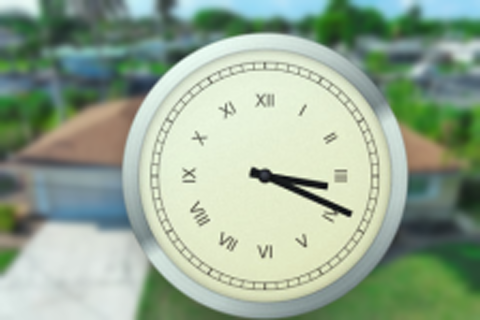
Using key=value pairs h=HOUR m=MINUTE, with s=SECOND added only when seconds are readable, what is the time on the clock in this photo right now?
h=3 m=19
